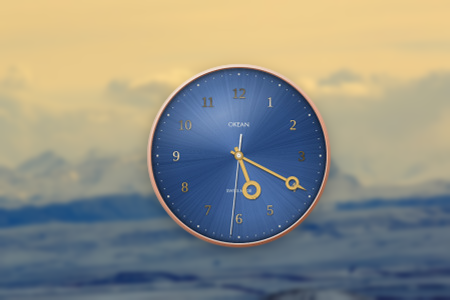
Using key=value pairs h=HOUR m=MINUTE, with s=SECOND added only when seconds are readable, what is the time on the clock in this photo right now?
h=5 m=19 s=31
